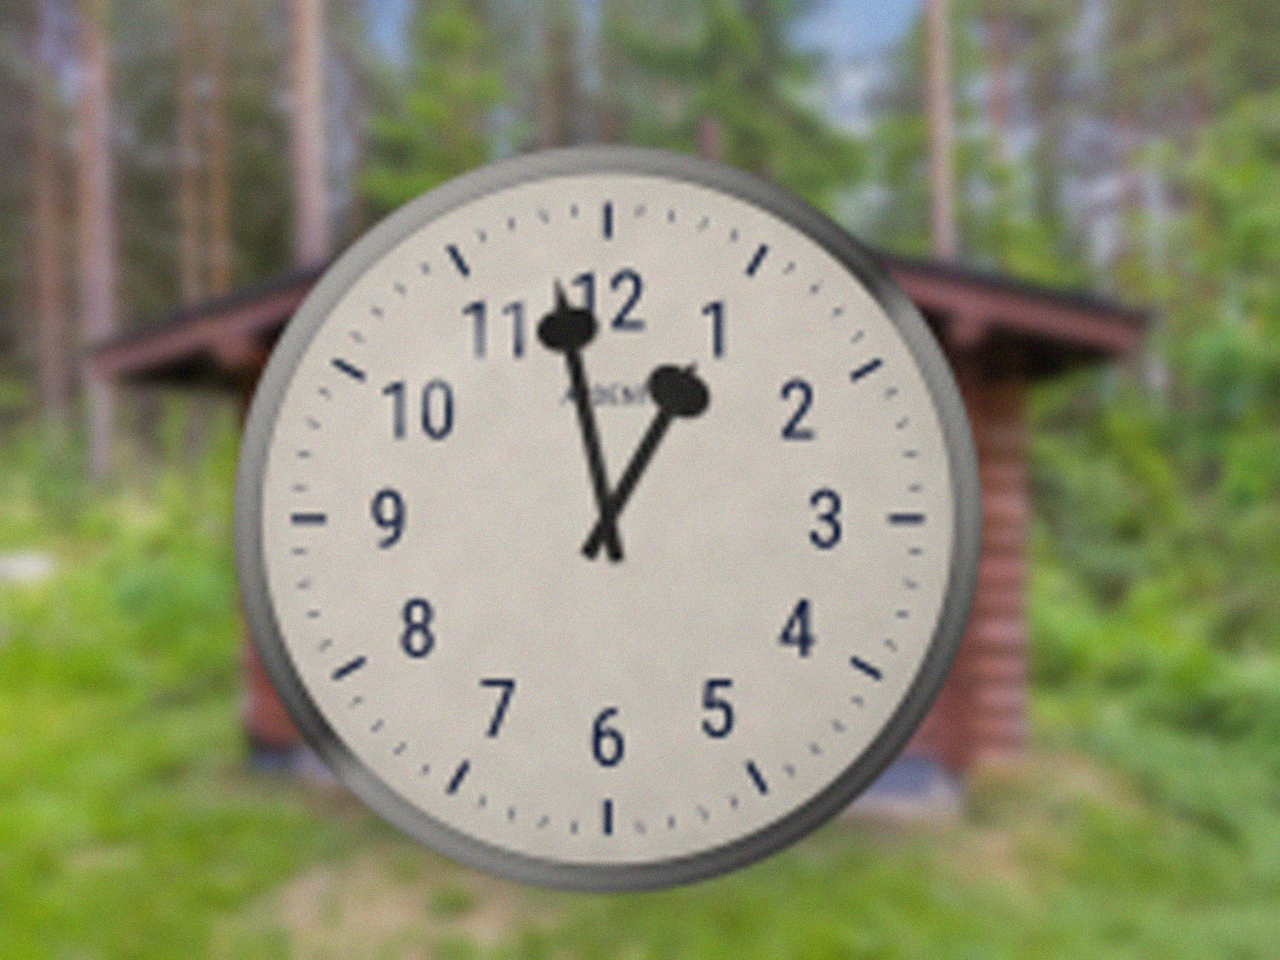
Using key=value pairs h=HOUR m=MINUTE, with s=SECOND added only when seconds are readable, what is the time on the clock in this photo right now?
h=12 m=58
